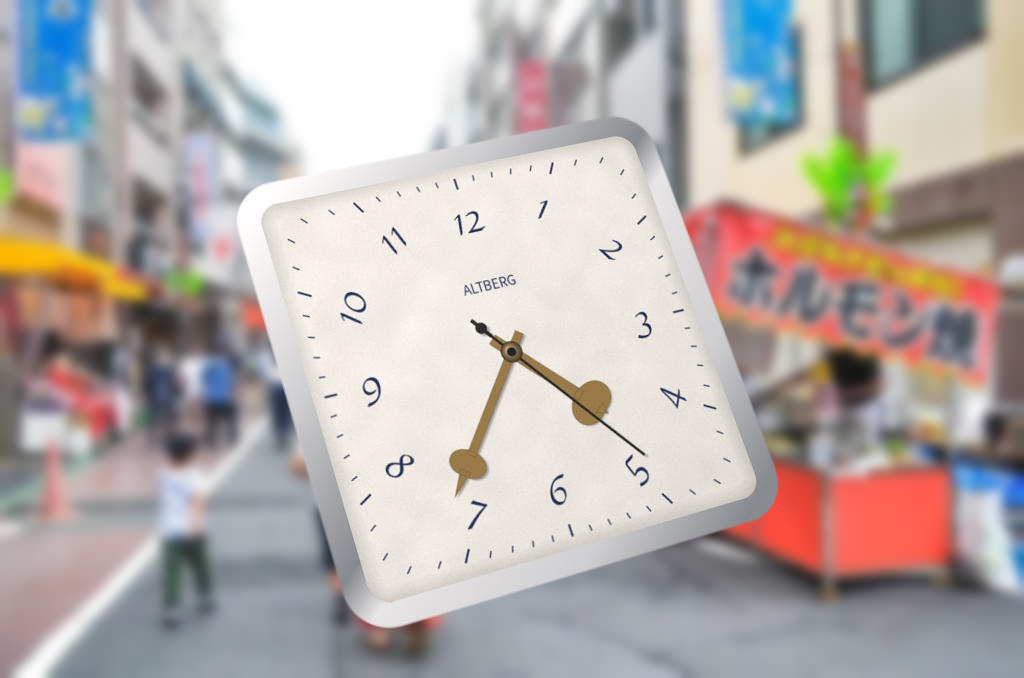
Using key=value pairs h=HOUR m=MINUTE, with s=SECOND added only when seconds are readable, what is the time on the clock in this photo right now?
h=4 m=36 s=24
